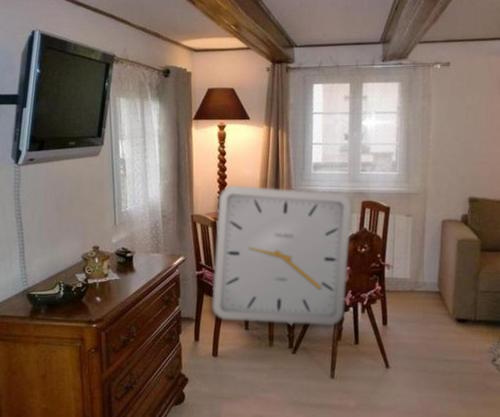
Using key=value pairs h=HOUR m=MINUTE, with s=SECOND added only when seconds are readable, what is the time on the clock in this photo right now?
h=9 m=21
